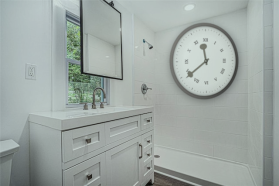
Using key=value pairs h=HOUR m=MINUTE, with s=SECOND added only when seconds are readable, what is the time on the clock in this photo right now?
h=11 m=39
